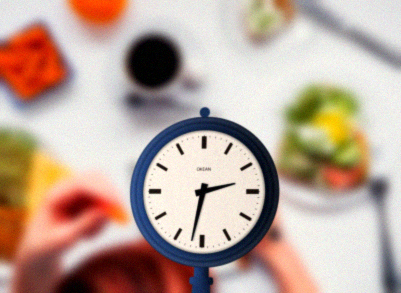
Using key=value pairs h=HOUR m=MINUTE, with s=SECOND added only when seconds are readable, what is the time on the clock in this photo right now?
h=2 m=32
